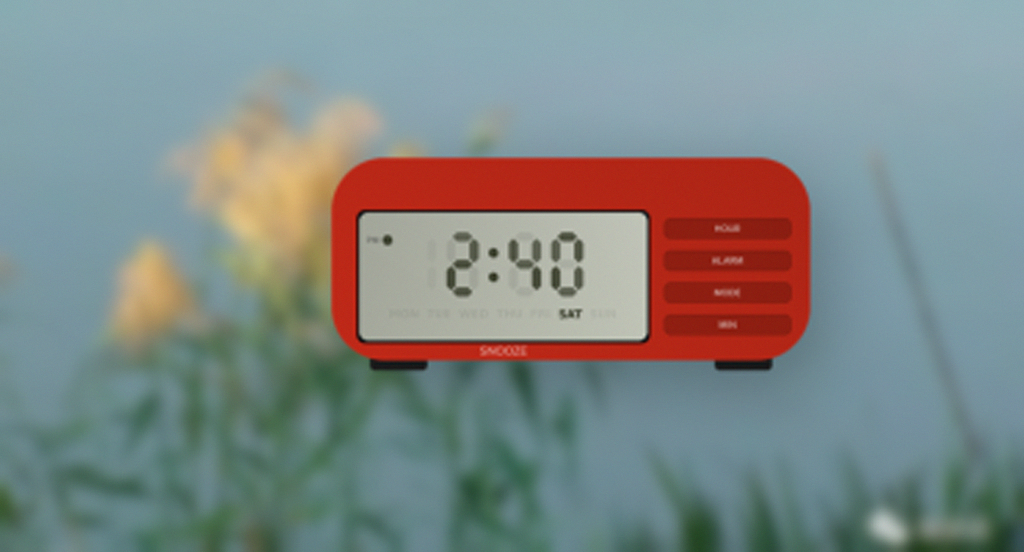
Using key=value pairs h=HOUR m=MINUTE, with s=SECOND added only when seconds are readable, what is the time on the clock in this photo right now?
h=2 m=40
